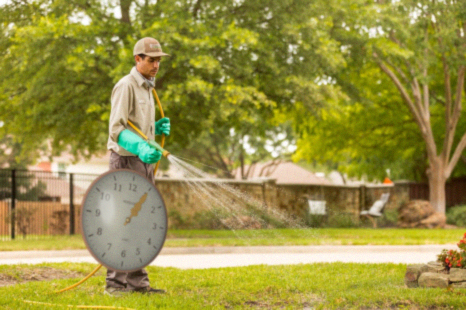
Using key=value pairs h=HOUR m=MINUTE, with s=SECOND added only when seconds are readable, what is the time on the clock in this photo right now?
h=1 m=5
